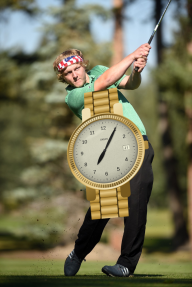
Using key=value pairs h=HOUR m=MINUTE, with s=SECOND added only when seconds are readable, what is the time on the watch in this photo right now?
h=7 m=5
